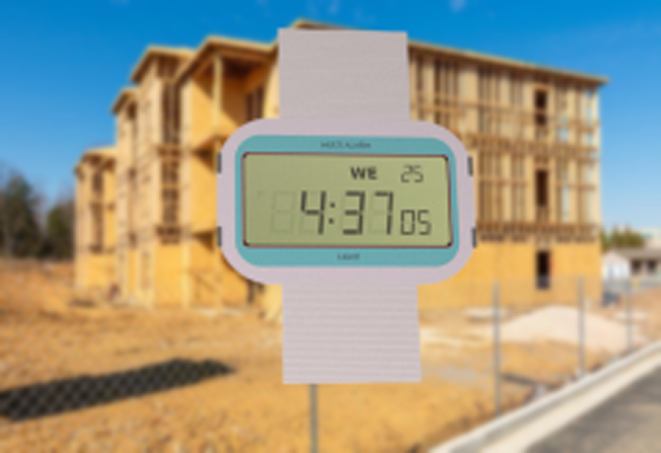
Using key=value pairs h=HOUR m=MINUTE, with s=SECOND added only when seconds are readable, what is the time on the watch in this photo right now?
h=4 m=37 s=5
